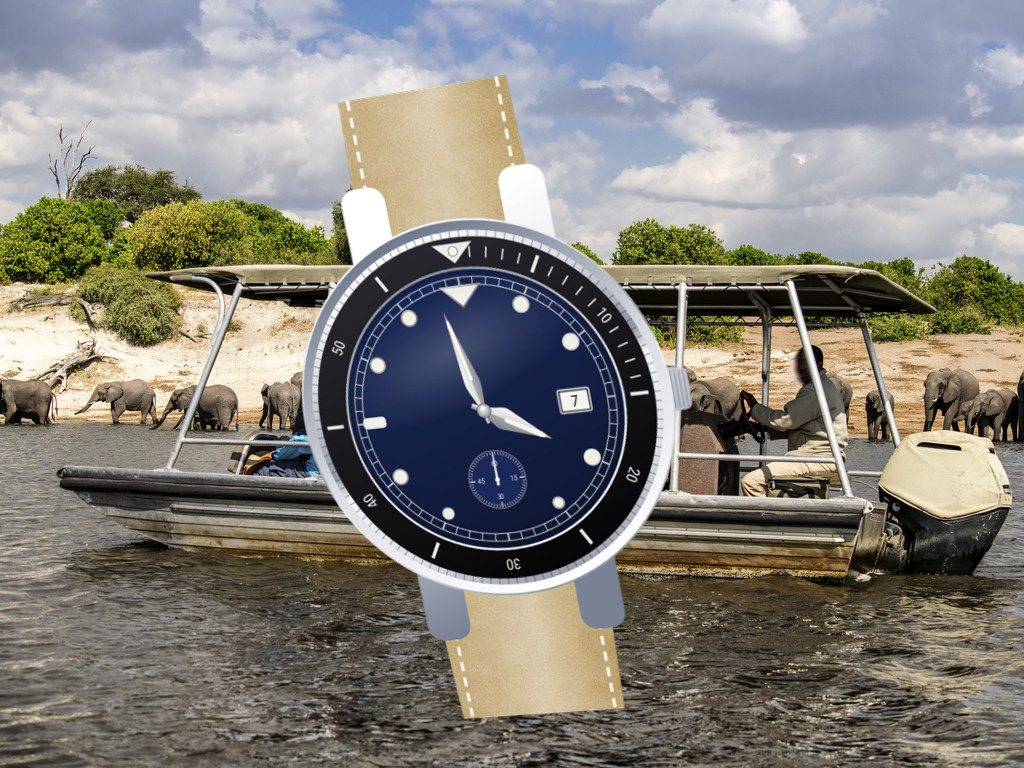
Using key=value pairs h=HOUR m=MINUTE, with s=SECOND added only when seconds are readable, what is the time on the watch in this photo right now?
h=3 m=58
